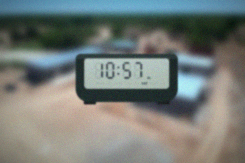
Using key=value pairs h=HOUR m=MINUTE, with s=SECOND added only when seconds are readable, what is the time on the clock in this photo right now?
h=10 m=57
